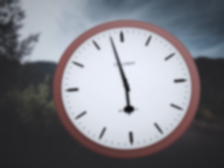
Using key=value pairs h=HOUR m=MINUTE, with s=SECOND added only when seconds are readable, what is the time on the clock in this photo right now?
h=5 m=58
